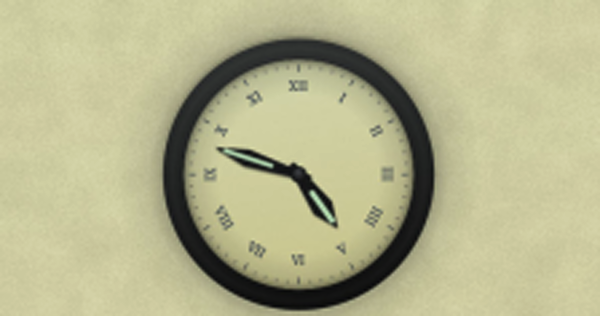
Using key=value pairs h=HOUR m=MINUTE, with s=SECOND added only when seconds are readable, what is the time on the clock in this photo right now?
h=4 m=48
